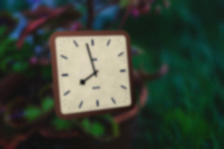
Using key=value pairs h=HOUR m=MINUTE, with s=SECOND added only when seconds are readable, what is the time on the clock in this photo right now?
h=7 m=58
